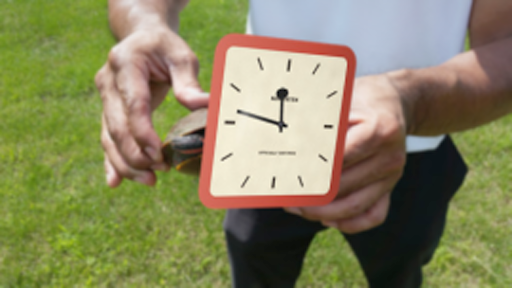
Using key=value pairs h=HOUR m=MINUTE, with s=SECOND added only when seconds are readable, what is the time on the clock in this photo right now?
h=11 m=47
